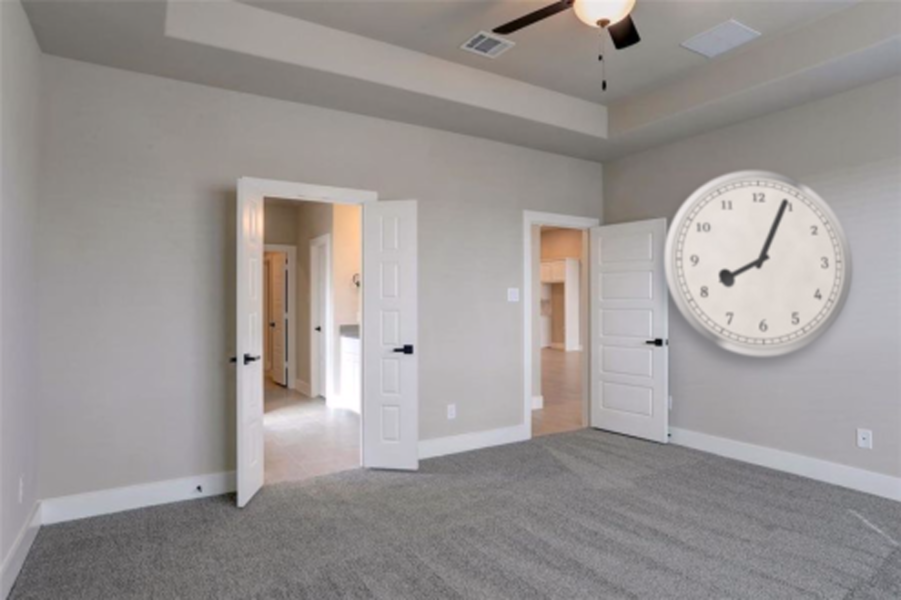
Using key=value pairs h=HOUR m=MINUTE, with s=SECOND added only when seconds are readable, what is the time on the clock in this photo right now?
h=8 m=4
